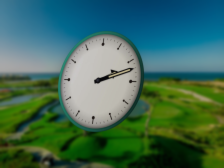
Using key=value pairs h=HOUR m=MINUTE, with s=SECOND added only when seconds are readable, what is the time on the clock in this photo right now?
h=2 m=12
